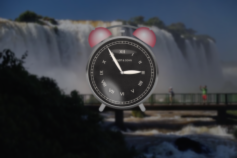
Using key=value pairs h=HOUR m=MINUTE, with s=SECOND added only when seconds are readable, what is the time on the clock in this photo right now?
h=2 m=55
